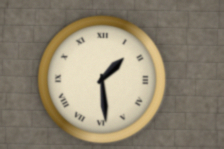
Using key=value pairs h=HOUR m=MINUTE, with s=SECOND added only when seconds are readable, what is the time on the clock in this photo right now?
h=1 m=29
